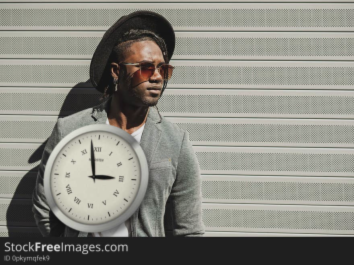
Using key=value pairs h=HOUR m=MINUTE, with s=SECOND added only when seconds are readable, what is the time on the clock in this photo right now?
h=2 m=58
